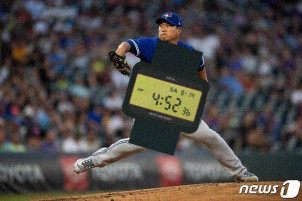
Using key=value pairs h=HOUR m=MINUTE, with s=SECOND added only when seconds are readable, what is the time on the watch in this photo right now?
h=4 m=52 s=36
